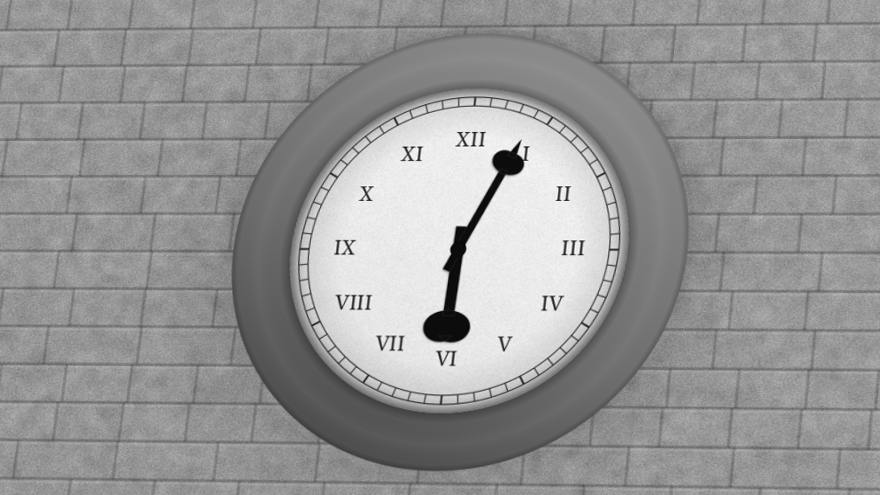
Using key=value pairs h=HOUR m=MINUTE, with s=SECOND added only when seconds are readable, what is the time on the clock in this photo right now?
h=6 m=4
